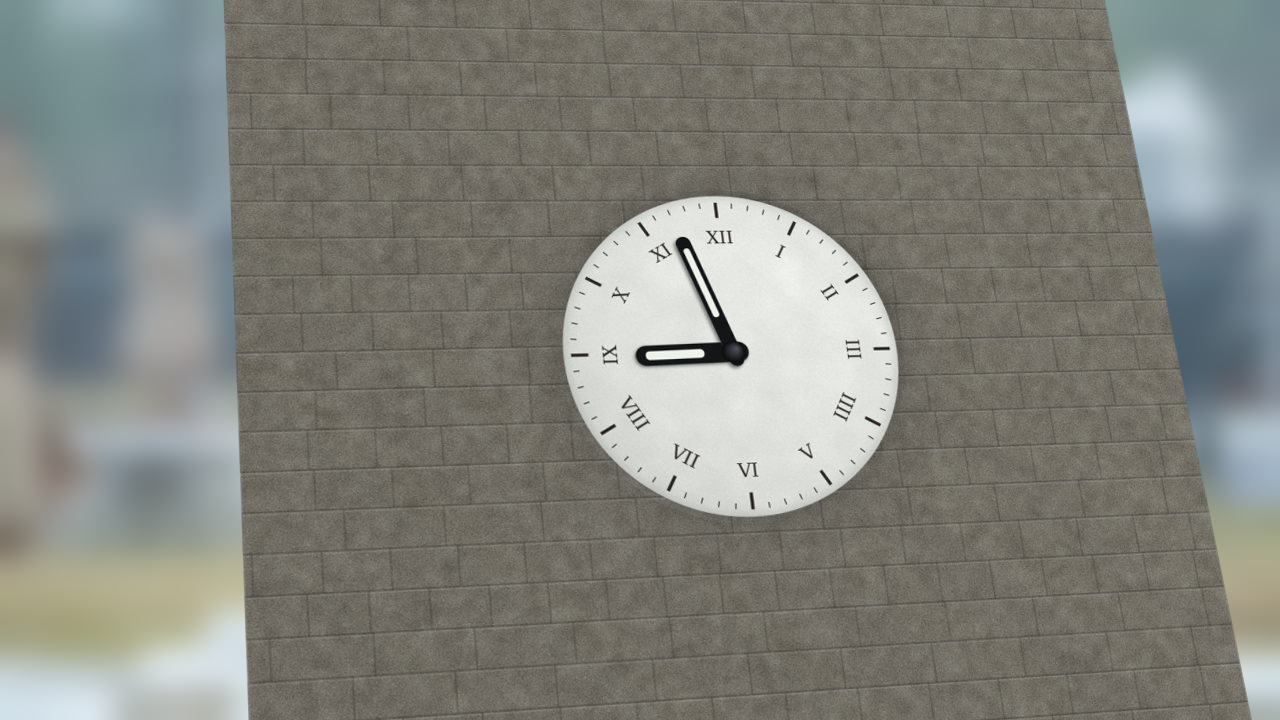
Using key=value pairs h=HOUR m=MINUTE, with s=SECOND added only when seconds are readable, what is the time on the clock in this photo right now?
h=8 m=57
